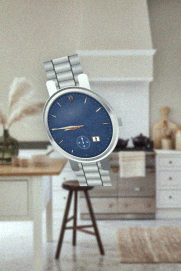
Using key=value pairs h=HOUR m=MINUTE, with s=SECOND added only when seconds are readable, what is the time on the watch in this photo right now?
h=8 m=45
